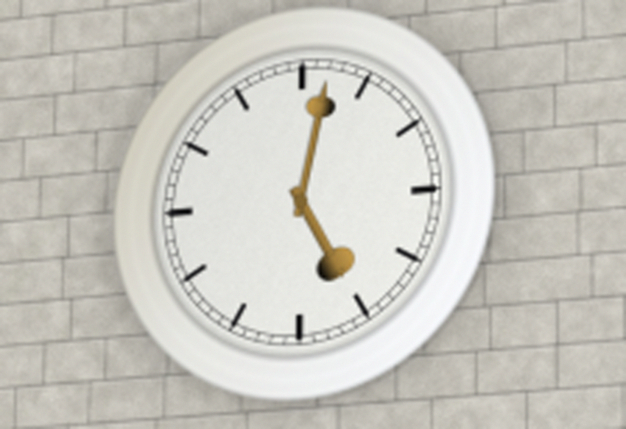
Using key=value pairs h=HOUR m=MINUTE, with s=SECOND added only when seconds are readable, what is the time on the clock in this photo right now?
h=5 m=2
